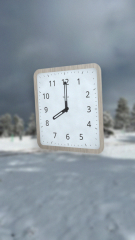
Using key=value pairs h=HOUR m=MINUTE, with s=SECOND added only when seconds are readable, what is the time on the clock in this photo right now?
h=8 m=0
